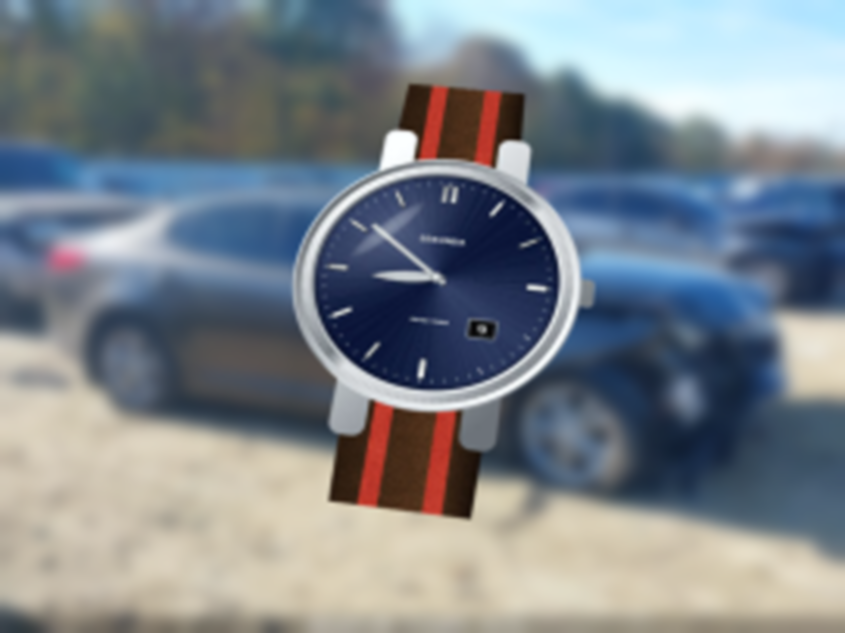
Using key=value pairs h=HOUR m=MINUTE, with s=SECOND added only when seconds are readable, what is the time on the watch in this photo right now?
h=8 m=51
